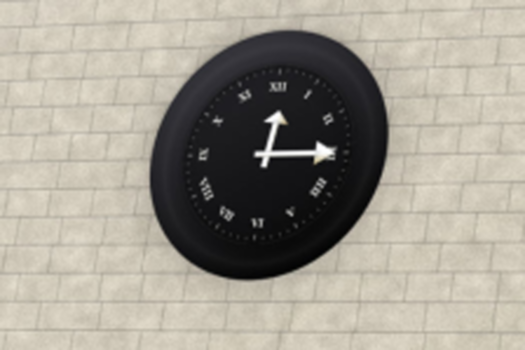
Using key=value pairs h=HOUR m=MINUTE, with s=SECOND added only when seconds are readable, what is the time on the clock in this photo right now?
h=12 m=15
